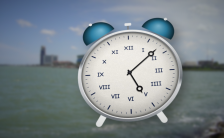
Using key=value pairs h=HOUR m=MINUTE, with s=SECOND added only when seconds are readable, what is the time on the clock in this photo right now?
h=5 m=8
